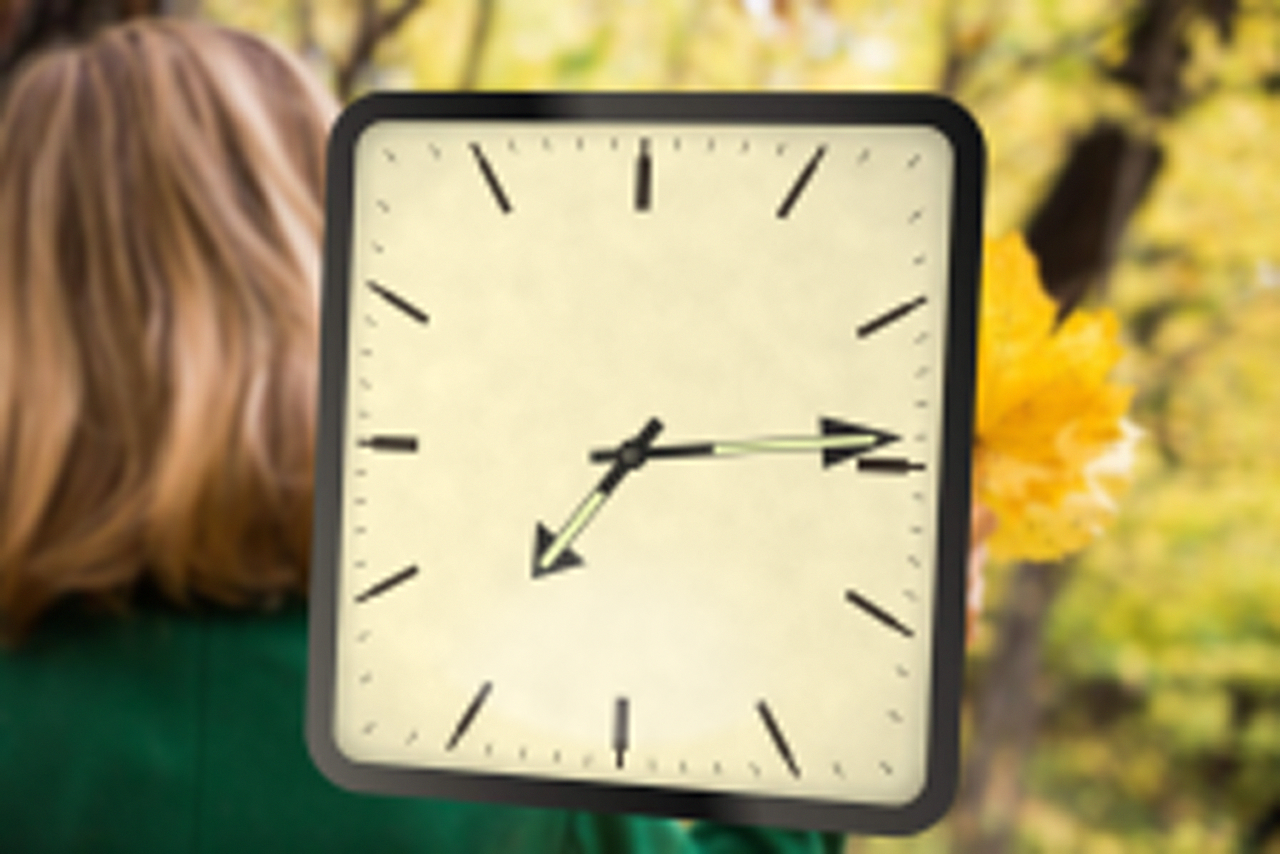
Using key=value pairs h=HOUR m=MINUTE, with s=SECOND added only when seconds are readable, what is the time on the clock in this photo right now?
h=7 m=14
